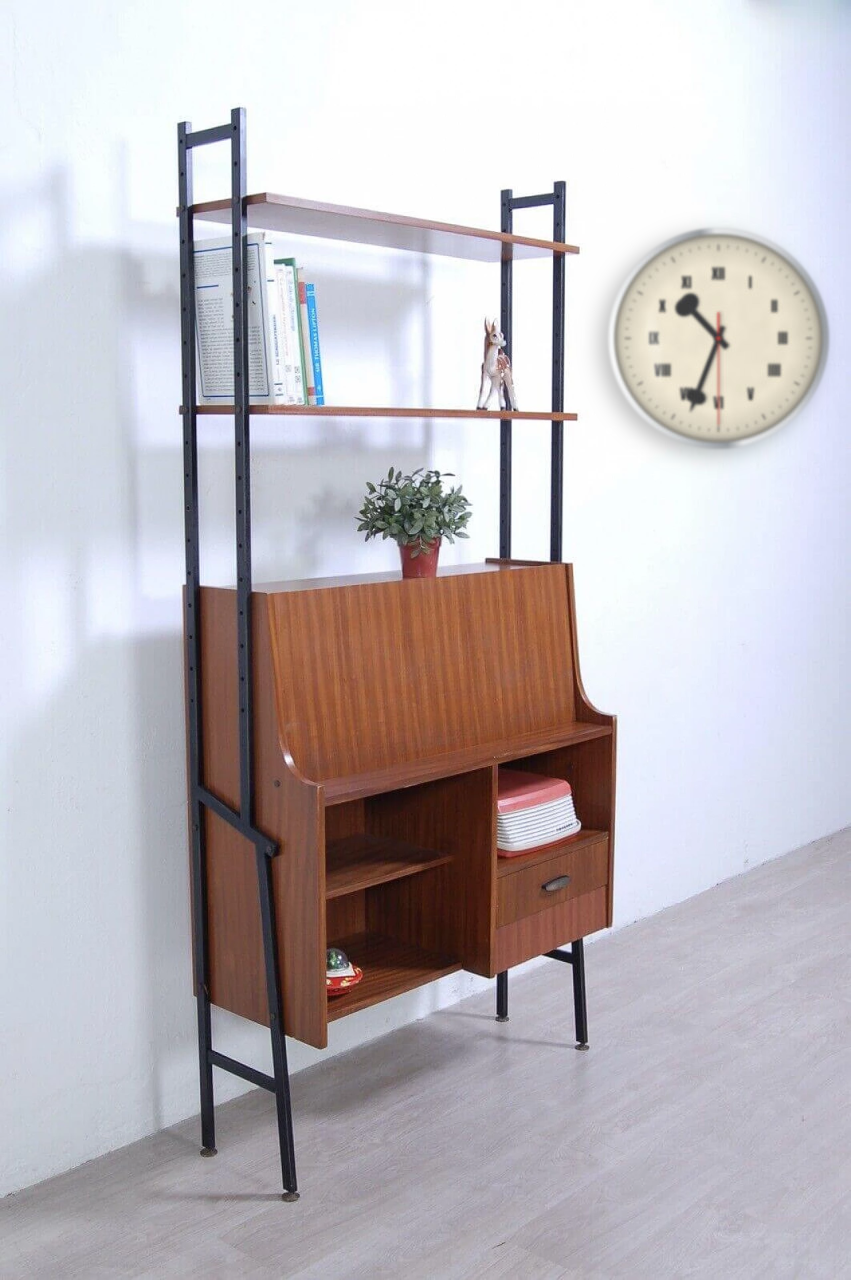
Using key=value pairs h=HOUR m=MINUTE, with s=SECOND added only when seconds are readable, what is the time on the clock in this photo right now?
h=10 m=33 s=30
